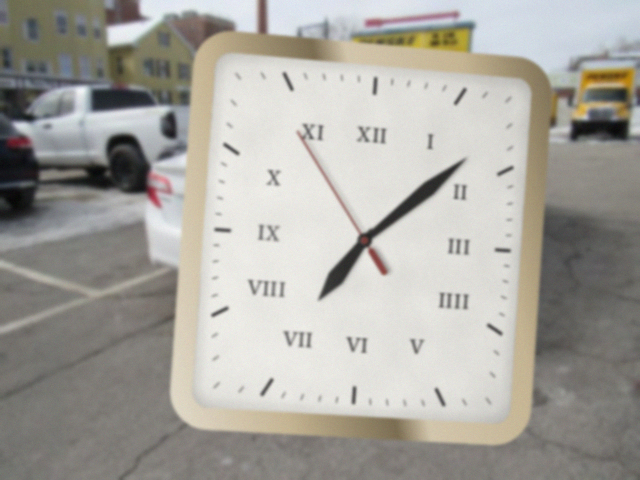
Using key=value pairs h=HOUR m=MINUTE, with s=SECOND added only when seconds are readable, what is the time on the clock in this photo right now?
h=7 m=7 s=54
